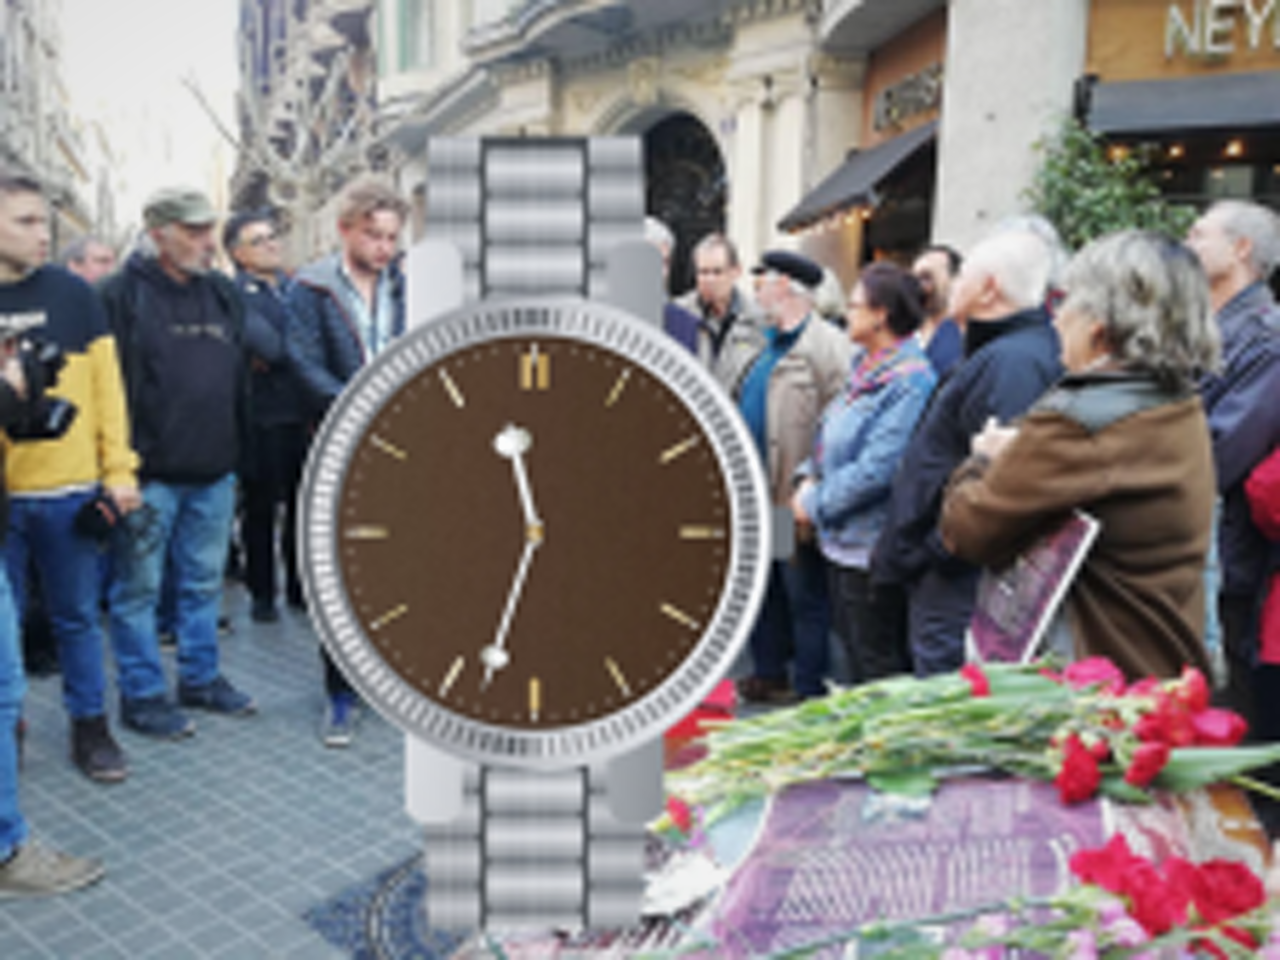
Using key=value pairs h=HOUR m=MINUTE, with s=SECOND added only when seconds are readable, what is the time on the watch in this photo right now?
h=11 m=33
